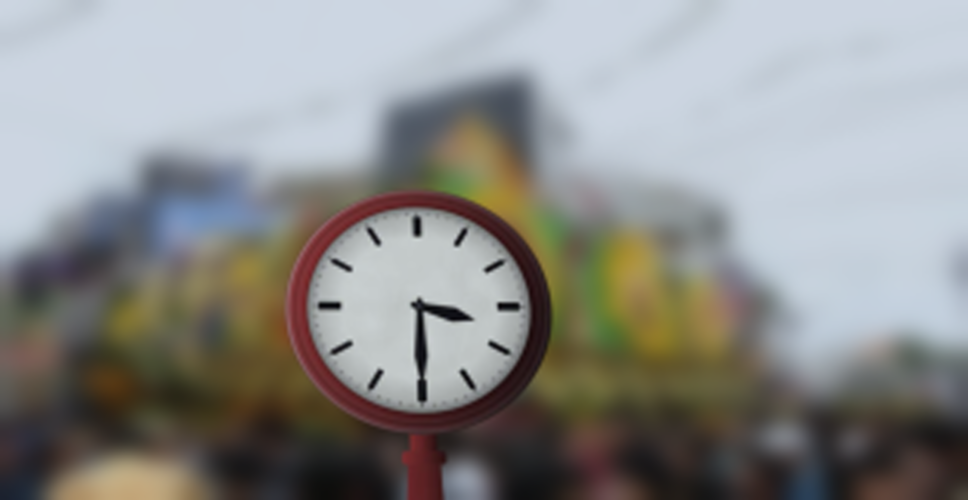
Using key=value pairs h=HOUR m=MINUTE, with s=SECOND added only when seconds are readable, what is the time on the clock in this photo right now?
h=3 m=30
